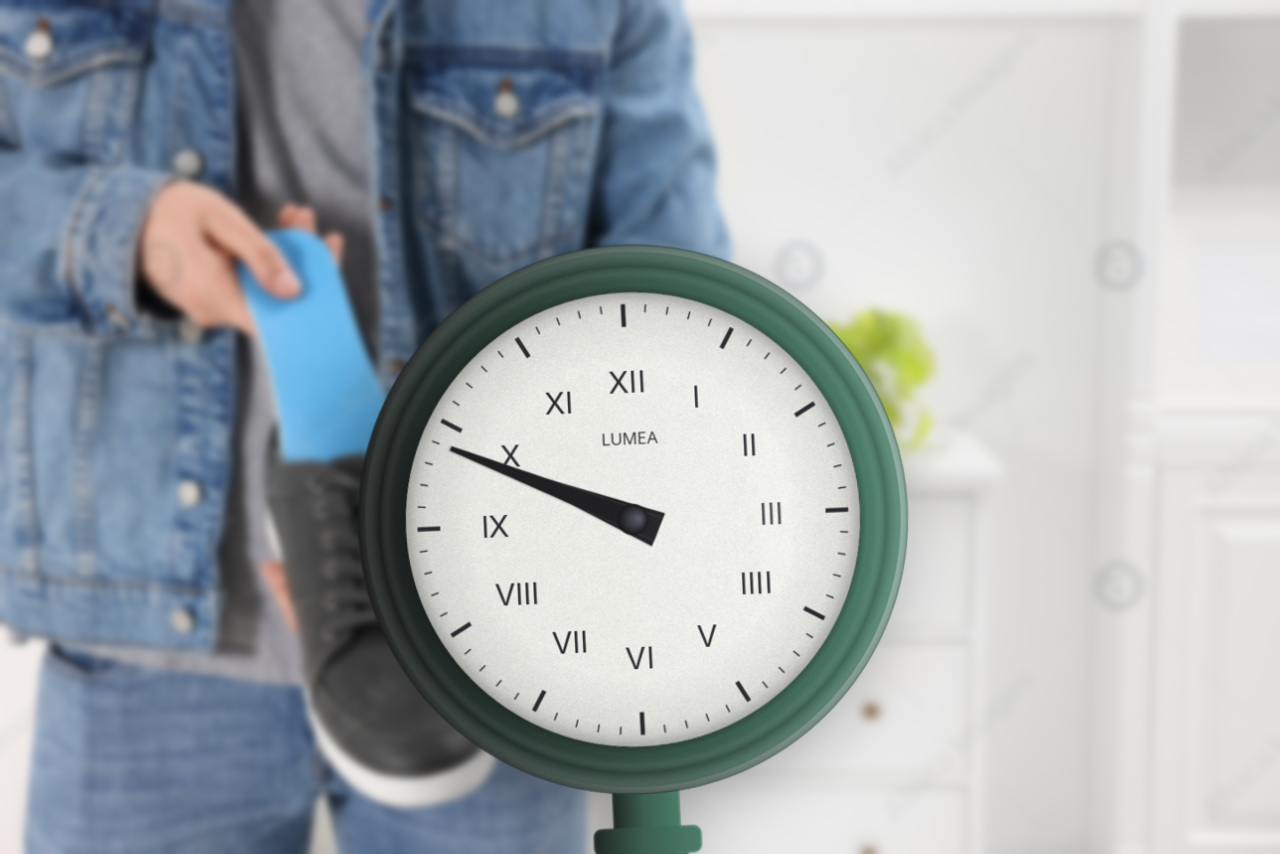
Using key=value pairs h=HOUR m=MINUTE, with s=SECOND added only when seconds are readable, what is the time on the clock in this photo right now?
h=9 m=49
